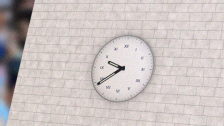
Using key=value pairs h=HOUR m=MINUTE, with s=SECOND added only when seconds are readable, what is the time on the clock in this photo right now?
h=9 m=39
